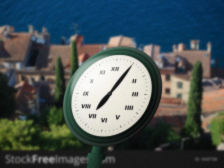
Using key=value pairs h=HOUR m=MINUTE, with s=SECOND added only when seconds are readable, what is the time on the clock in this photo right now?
h=7 m=5
